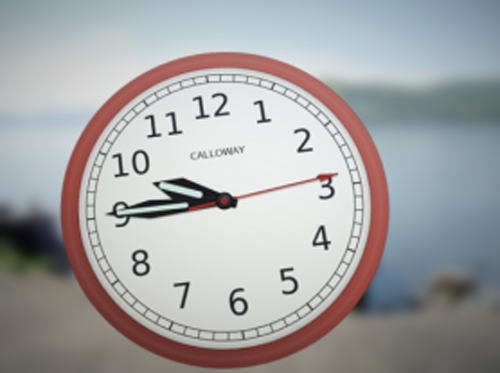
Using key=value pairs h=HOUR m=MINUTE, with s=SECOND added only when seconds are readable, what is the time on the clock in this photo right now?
h=9 m=45 s=14
